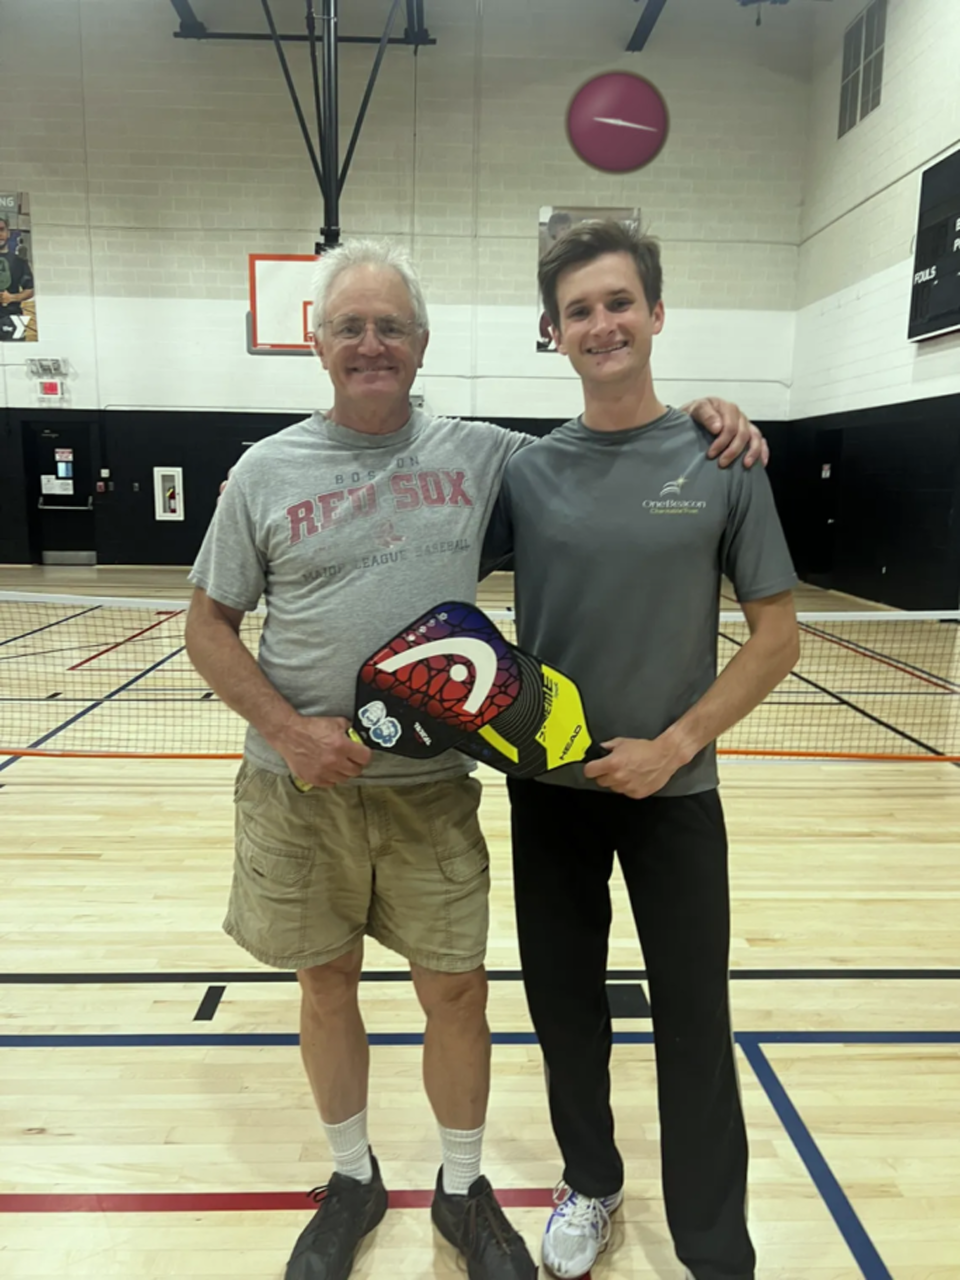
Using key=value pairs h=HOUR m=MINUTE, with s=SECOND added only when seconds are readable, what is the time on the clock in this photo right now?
h=9 m=17
